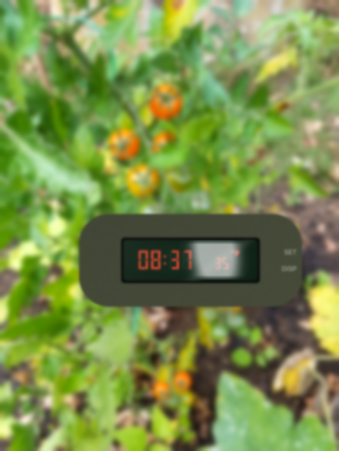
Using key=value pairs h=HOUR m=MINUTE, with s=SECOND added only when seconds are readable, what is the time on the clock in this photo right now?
h=8 m=37
